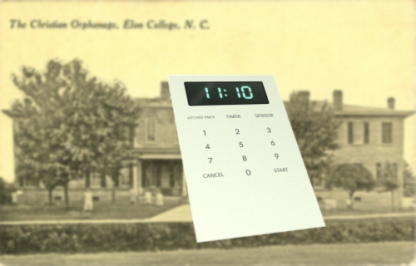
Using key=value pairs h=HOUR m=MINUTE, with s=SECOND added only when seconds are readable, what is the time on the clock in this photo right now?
h=11 m=10
